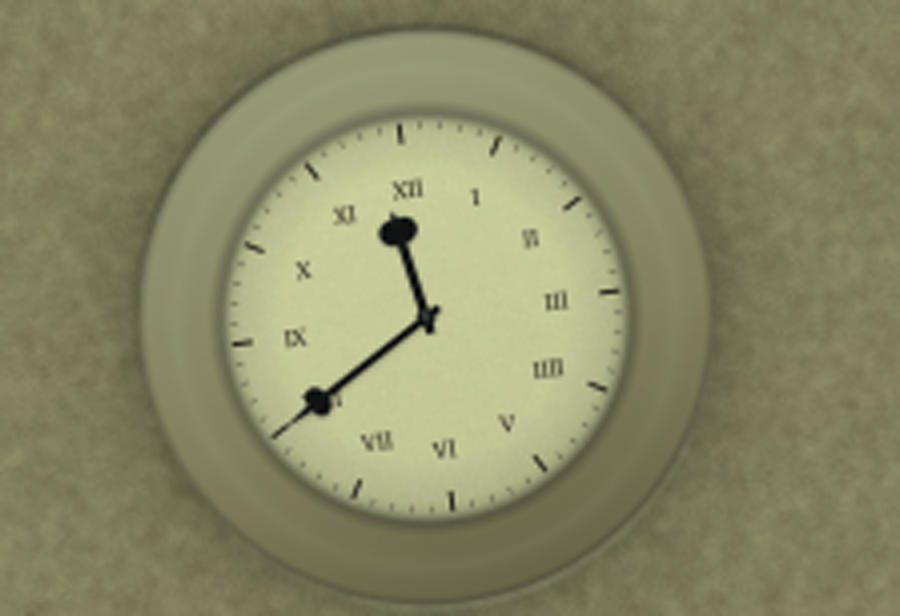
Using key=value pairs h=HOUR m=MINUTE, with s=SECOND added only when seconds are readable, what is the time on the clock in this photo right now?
h=11 m=40
